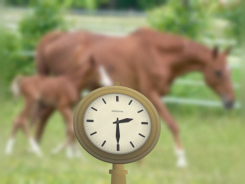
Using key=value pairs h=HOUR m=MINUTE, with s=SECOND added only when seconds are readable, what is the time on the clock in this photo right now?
h=2 m=30
